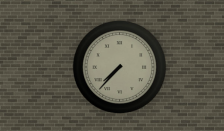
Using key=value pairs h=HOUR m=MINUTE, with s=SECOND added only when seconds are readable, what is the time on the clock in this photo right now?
h=7 m=37
